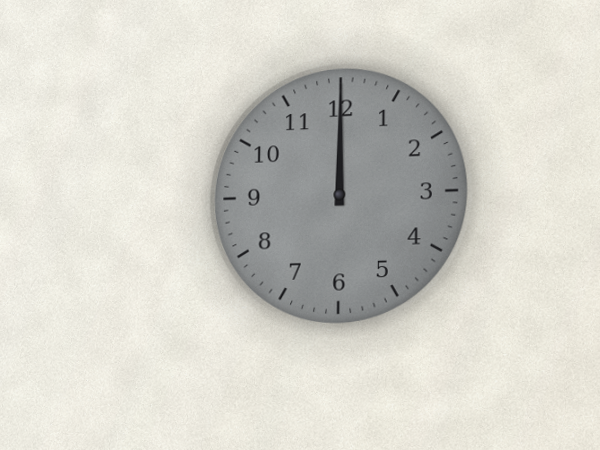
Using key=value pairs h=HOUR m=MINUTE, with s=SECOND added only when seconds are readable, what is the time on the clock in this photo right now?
h=12 m=0
